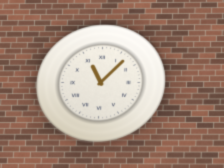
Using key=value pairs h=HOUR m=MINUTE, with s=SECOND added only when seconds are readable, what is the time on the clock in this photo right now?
h=11 m=7
